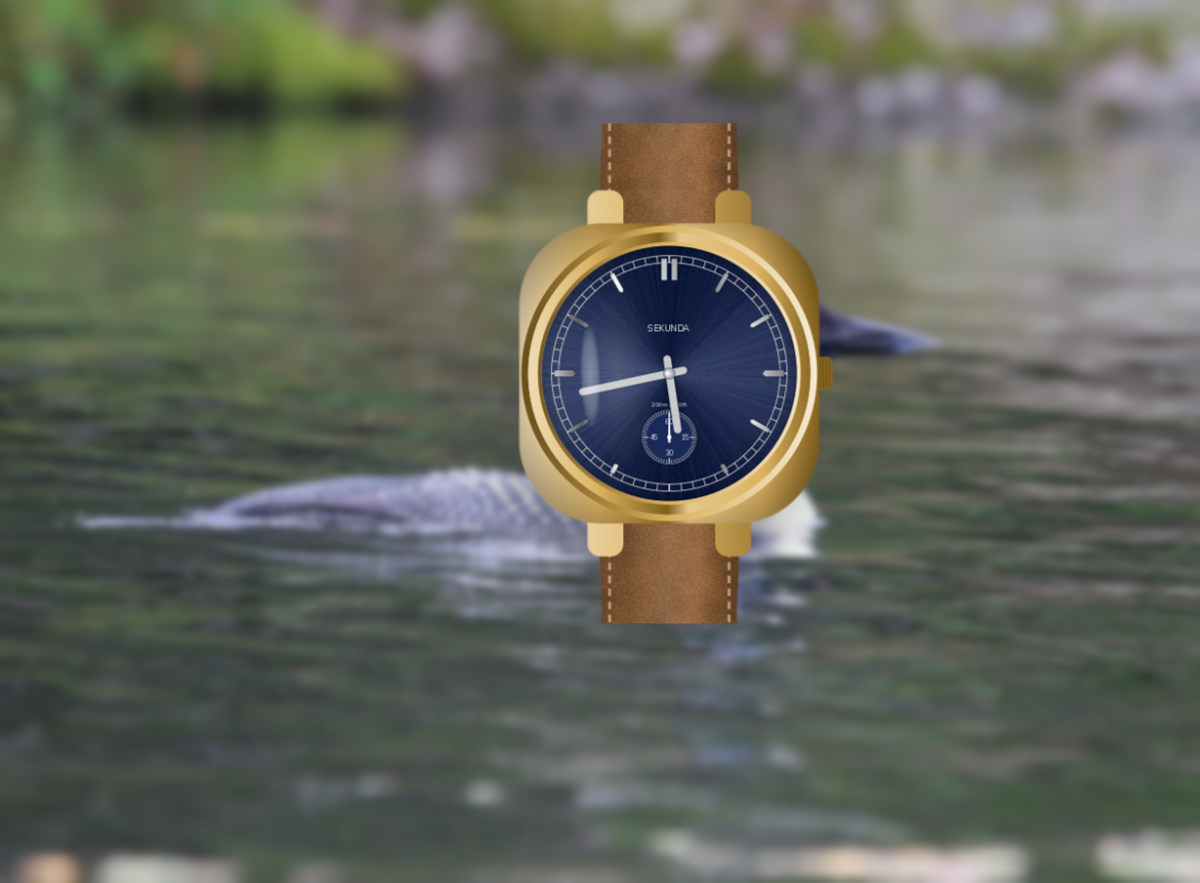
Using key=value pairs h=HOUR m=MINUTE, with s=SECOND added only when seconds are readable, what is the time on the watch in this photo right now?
h=5 m=43
